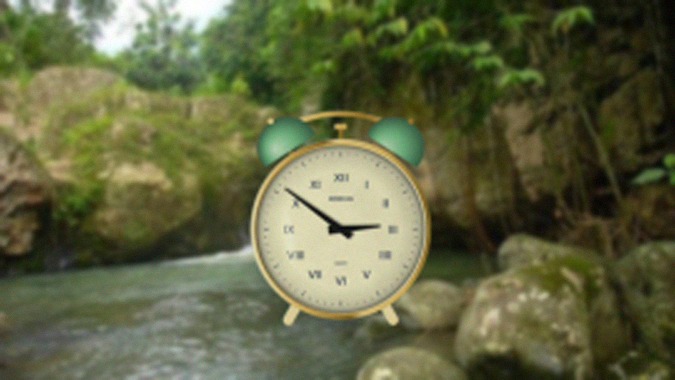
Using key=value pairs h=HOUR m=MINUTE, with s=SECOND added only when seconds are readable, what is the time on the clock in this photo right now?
h=2 m=51
